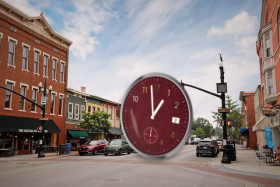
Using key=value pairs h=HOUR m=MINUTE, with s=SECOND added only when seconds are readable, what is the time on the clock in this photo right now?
h=12 m=58
